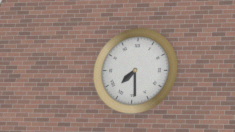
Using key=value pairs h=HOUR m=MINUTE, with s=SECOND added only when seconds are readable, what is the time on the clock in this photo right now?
h=7 m=29
